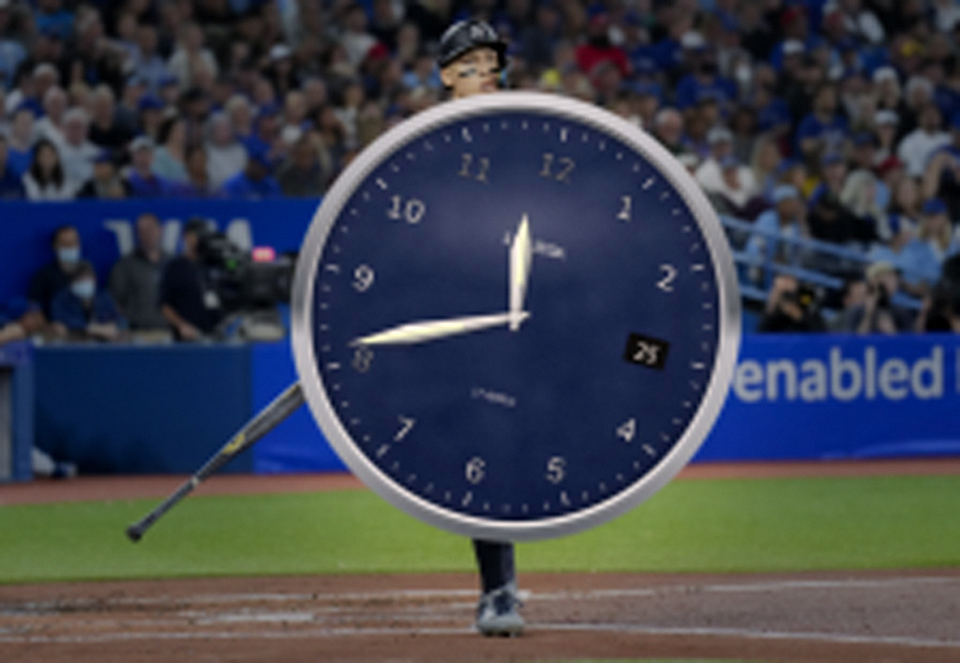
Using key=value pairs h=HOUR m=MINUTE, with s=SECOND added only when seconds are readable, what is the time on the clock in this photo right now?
h=11 m=41
